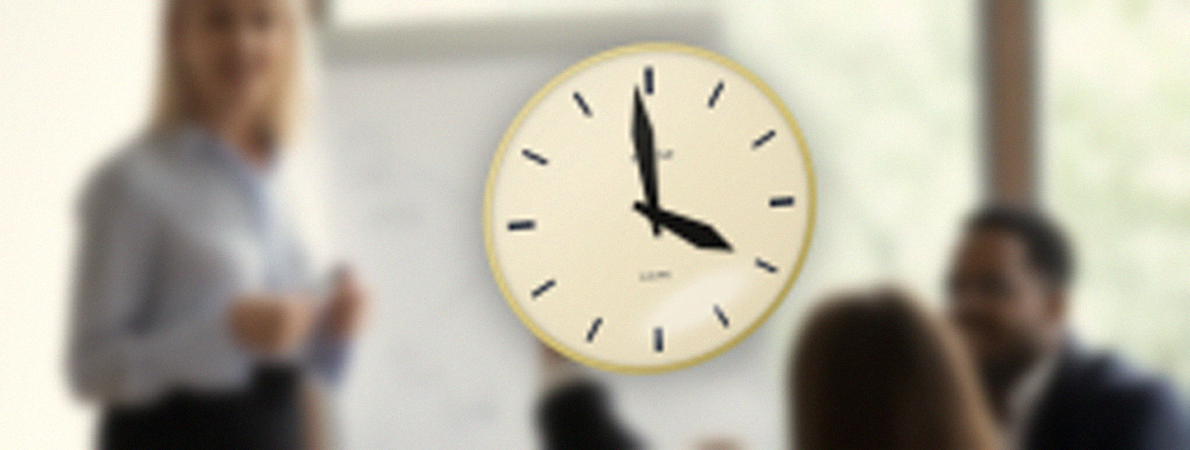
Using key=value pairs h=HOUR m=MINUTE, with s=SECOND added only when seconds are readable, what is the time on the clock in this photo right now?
h=3 m=59
